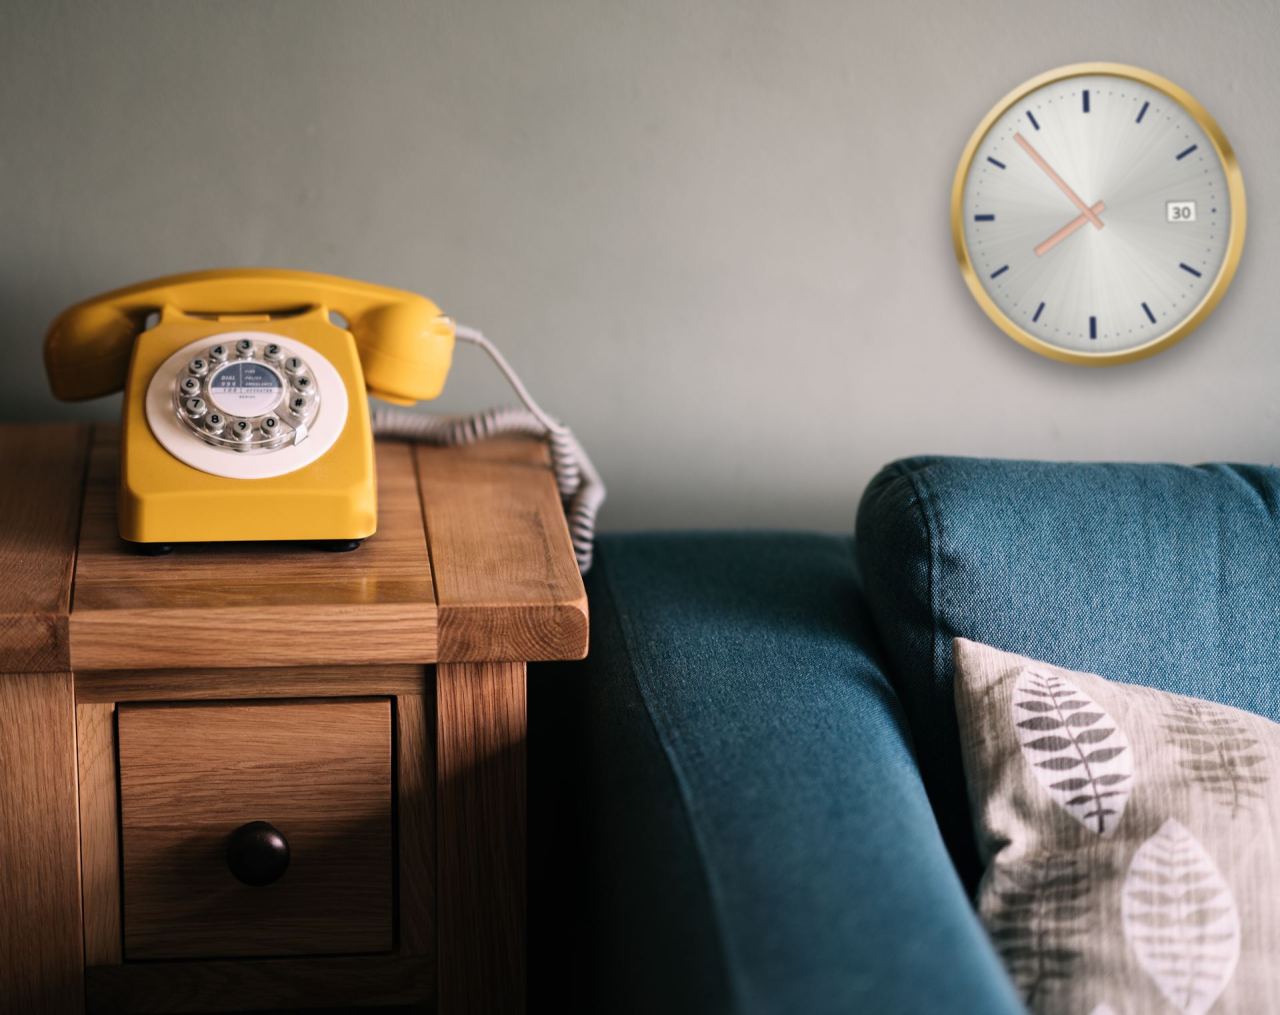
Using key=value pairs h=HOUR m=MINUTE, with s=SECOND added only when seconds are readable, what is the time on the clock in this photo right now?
h=7 m=53
